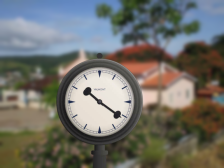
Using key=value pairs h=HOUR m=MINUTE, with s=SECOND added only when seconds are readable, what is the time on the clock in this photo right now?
h=10 m=21
